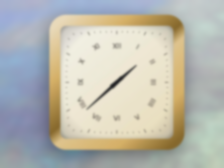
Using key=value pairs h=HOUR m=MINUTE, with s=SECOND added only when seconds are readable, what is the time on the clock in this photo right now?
h=1 m=38
